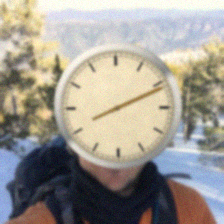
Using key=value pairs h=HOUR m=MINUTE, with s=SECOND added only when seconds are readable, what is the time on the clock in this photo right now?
h=8 m=11
